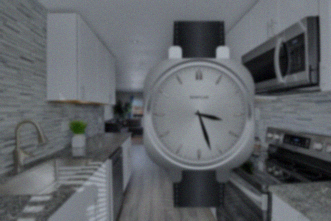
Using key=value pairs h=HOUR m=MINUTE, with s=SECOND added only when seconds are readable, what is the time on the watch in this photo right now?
h=3 m=27
